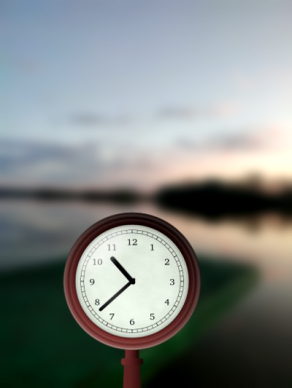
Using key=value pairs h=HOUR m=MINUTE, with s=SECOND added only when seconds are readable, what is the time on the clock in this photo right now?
h=10 m=38
